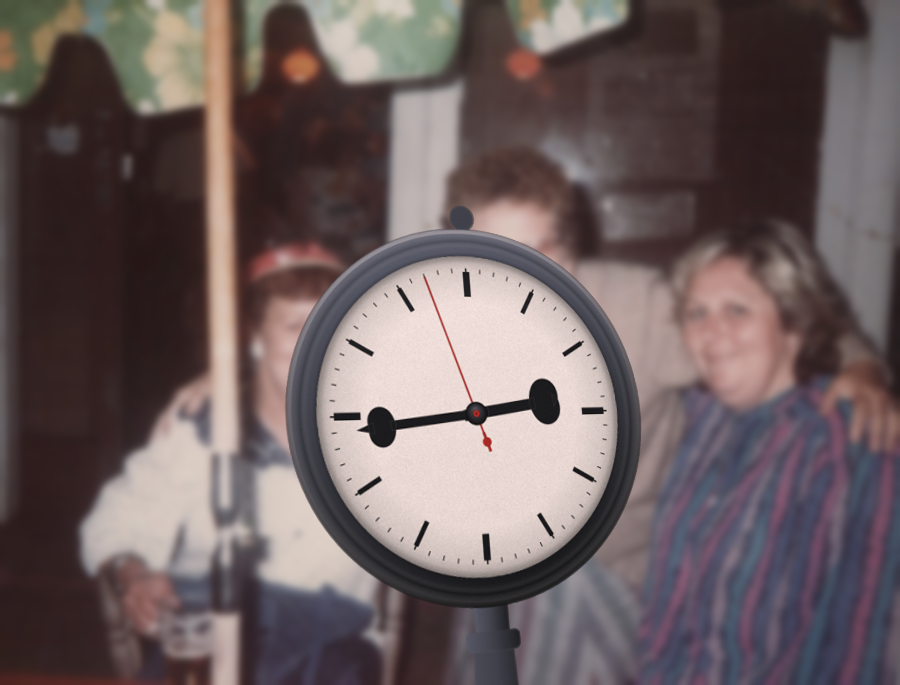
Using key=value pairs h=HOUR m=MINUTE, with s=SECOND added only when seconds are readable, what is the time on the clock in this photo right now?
h=2 m=43 s=57
